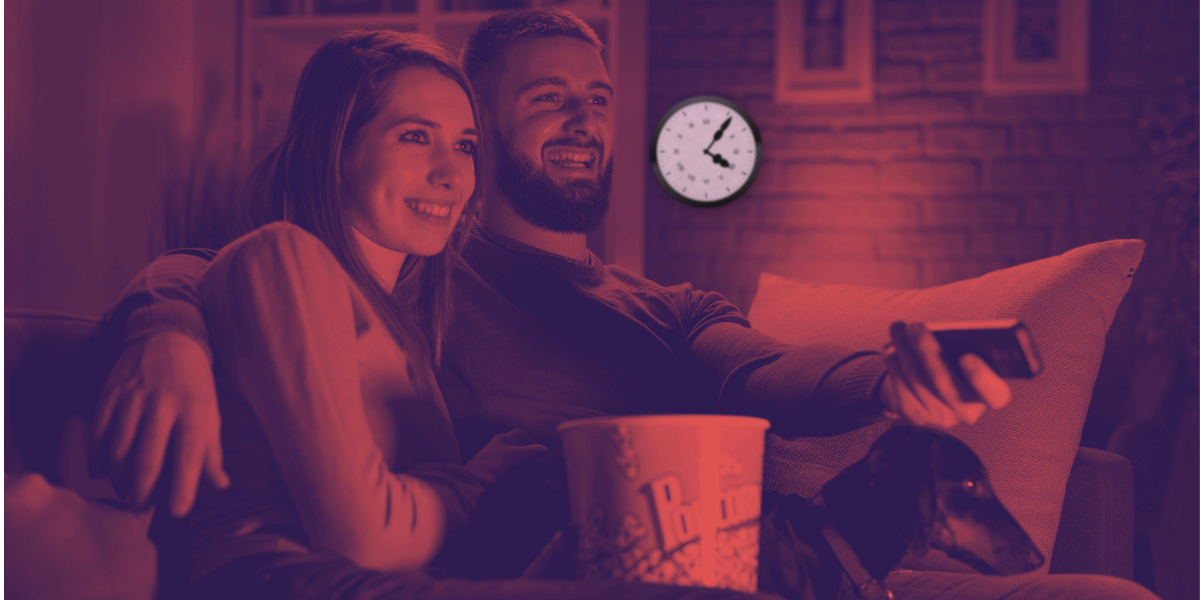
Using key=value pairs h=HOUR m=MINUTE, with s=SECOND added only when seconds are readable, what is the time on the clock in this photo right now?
h=4 m=6
